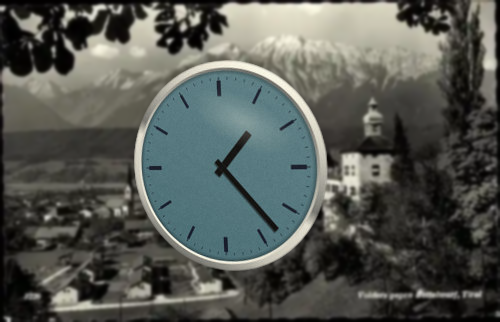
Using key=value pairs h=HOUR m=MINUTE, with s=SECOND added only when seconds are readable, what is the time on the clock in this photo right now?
h=1 m=23
